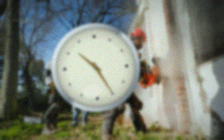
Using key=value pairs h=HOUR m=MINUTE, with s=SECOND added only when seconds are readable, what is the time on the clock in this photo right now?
h=10 m=25
